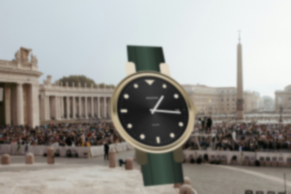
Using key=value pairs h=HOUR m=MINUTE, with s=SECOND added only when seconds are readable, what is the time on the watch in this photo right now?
h=1 m=16
